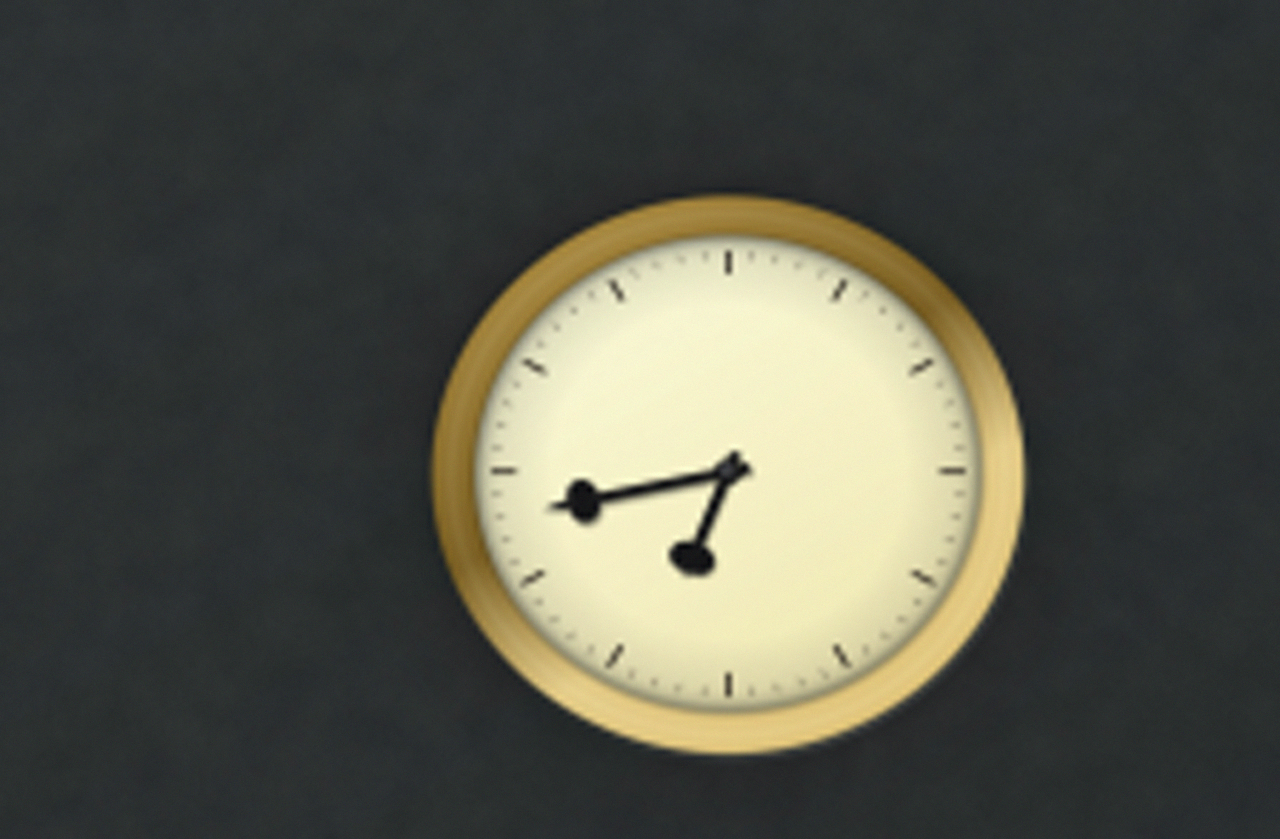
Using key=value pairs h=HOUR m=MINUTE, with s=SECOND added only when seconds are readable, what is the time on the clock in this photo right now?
h=6 m=43
